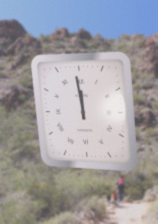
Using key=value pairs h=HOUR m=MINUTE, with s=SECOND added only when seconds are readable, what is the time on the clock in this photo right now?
h=11 m=59
